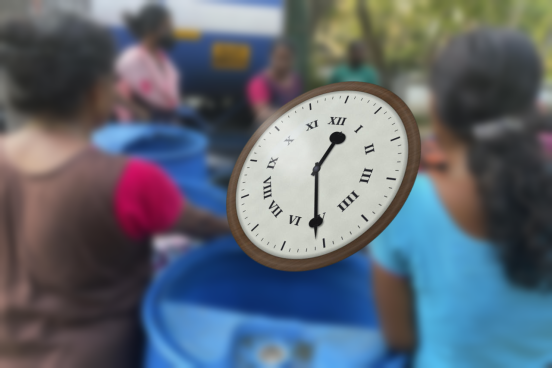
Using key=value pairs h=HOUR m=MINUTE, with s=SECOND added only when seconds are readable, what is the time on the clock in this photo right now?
h=12 m=26
